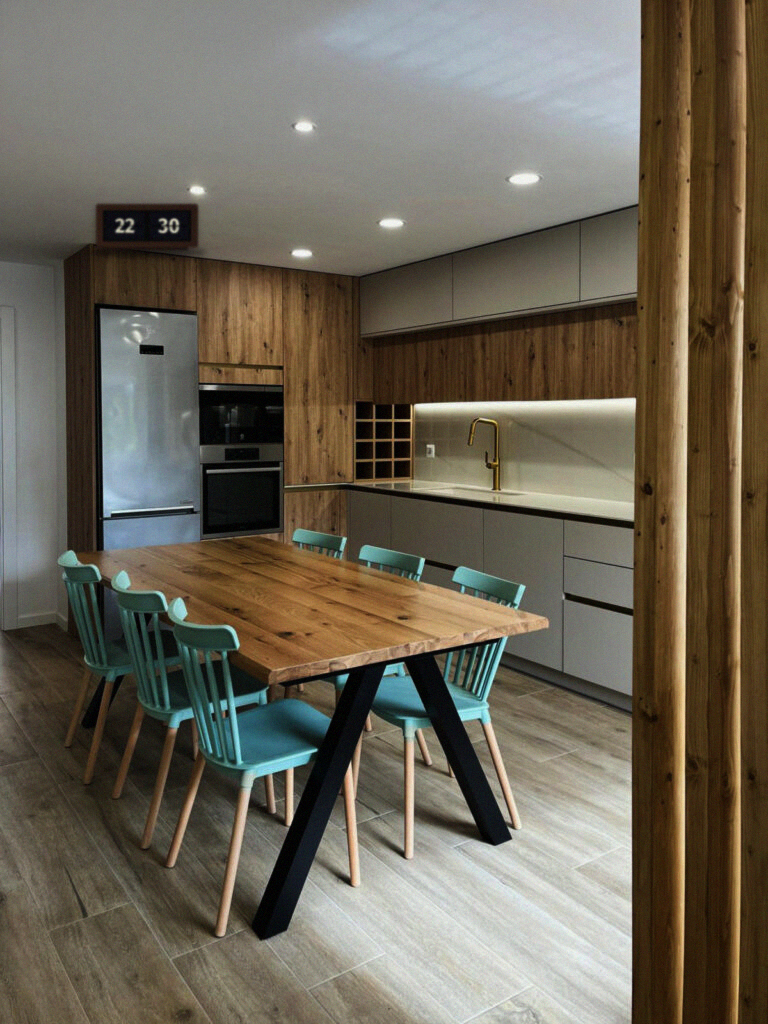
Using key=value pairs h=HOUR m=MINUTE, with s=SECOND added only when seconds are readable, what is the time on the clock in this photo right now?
h=22 m=30
